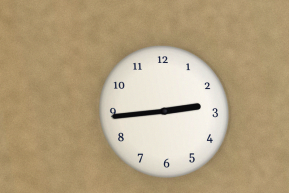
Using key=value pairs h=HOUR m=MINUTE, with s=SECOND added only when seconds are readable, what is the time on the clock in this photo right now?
h=2 m=44
